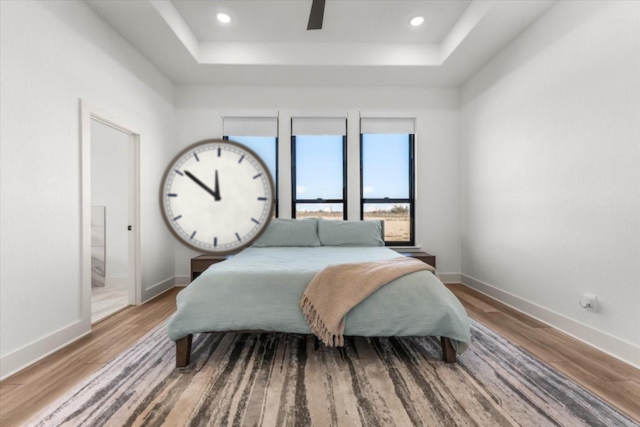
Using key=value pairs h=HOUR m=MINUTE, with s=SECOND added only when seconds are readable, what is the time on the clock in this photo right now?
h=11 m=51
